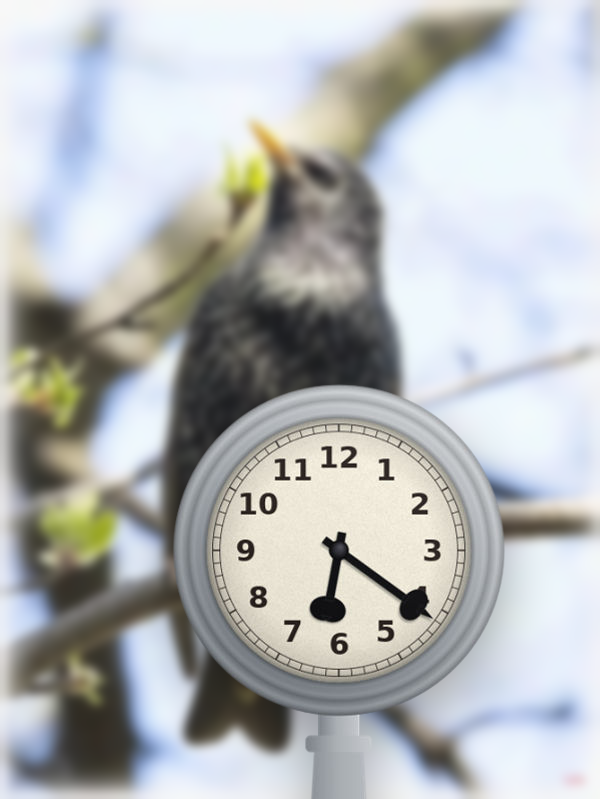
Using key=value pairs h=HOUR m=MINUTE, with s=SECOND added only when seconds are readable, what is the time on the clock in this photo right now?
h=6 m=21
